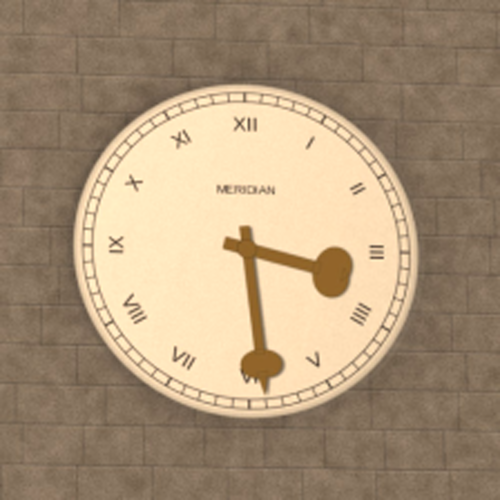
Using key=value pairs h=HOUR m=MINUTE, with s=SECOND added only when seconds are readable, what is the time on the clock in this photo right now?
h=3 m=29
